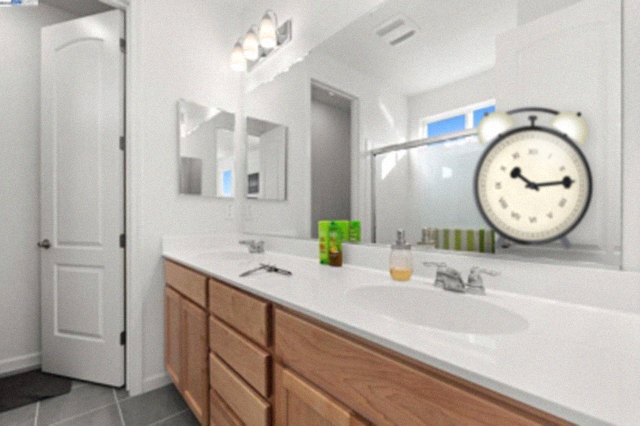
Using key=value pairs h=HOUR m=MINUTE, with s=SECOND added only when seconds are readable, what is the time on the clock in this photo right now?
h=10 m=14
